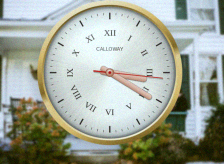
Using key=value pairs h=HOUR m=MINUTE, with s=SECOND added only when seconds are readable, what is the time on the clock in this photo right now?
h=3 m=20 s=16
